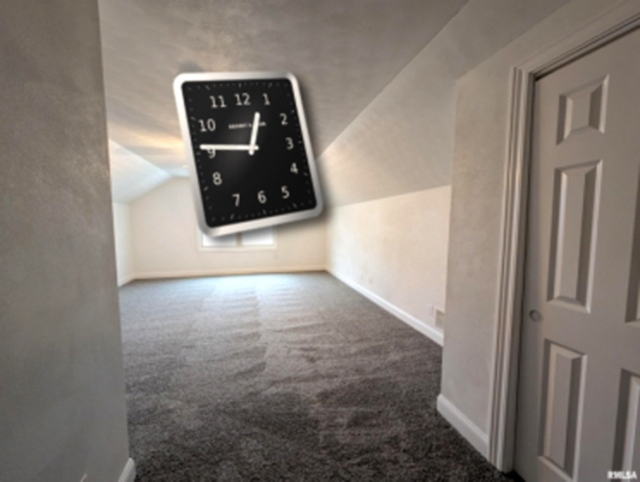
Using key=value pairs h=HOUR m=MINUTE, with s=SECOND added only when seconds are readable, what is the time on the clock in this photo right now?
h=12 m=46
